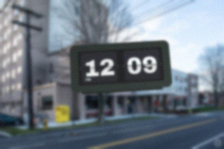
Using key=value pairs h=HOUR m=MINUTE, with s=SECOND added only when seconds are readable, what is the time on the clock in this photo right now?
h=12 m=9
